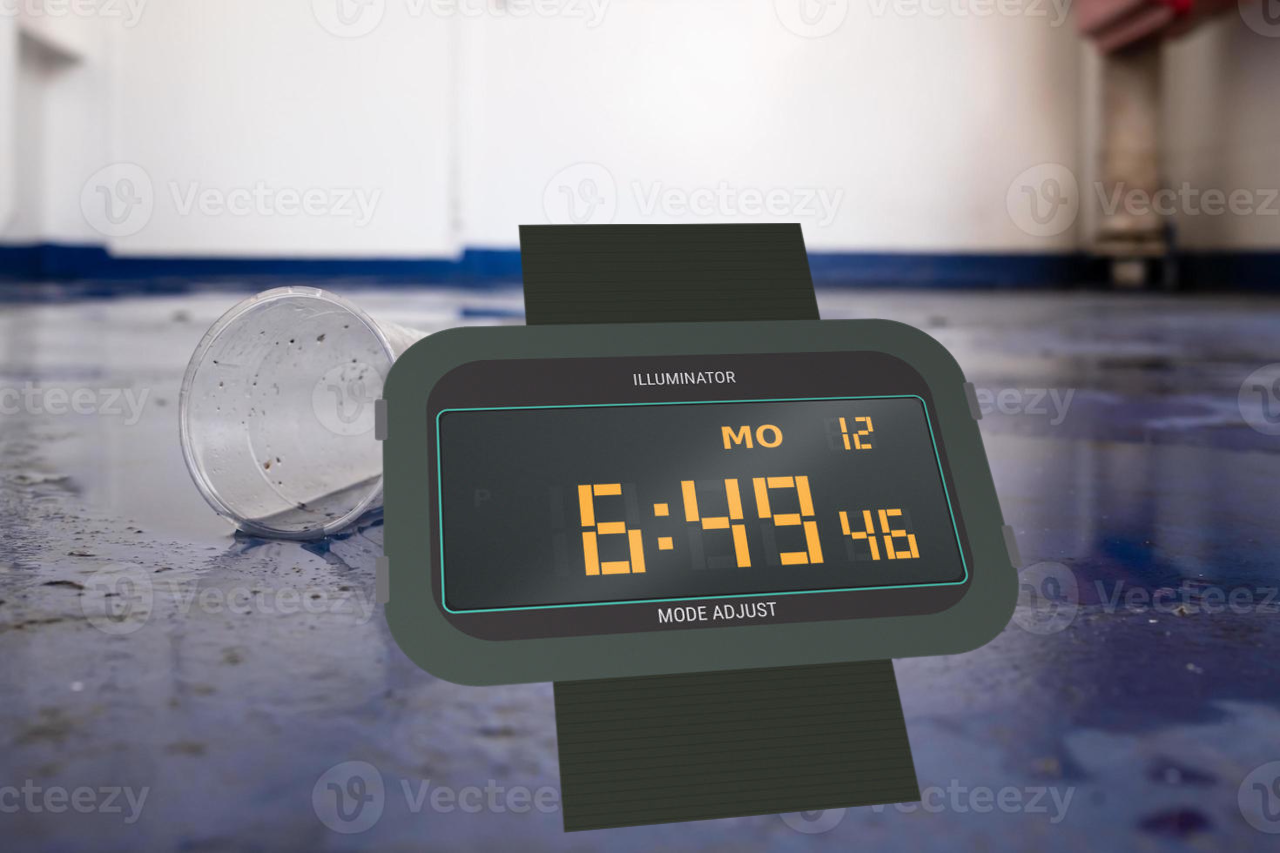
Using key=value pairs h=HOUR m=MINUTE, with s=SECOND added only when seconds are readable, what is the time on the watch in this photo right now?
h=6 m=49 s=46
